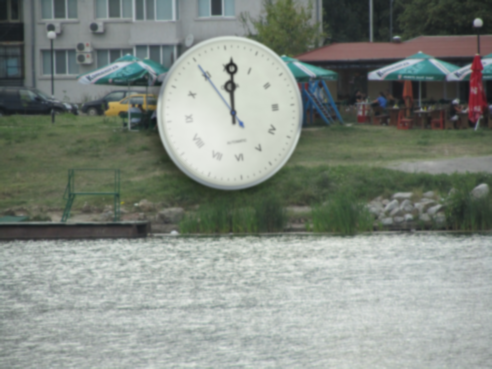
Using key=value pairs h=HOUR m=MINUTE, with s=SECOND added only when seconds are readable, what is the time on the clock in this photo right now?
h=12 m=0 s=55
